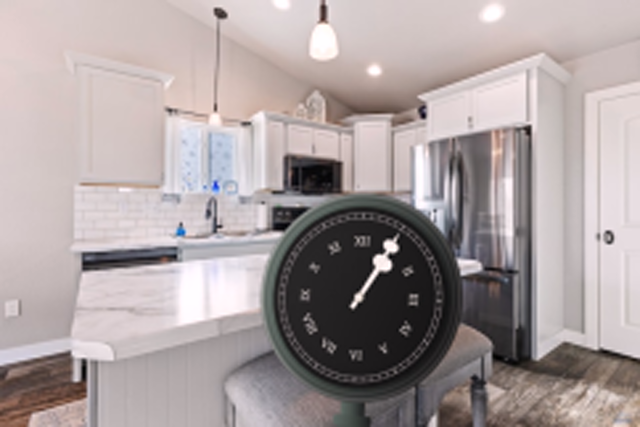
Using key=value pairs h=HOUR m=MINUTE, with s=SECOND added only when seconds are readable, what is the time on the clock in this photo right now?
h=1 m=5
